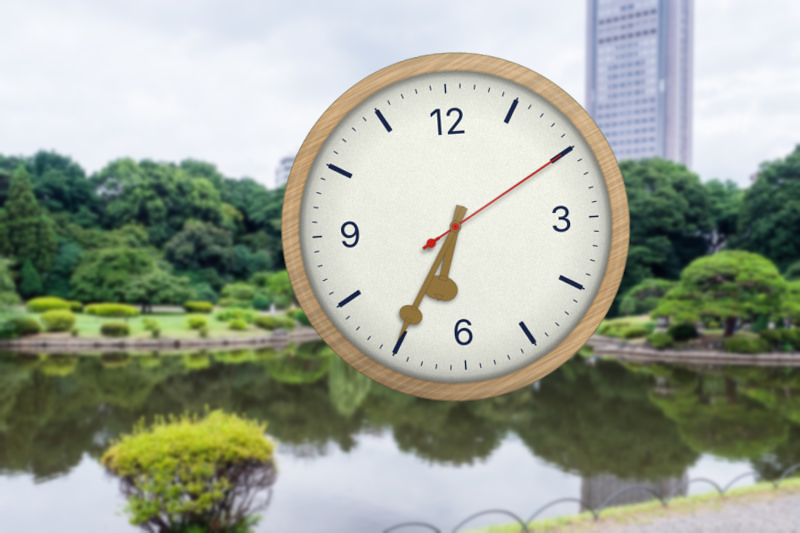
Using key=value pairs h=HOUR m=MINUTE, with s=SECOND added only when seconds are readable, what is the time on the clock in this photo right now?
h=6 m=35 s=10
